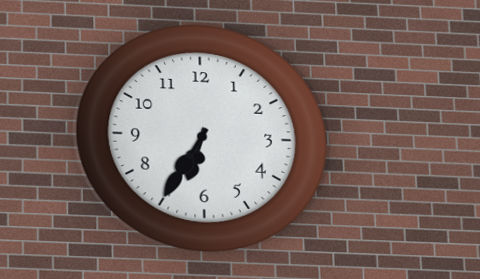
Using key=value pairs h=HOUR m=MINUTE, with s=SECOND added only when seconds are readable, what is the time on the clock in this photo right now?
h=6 m=35
